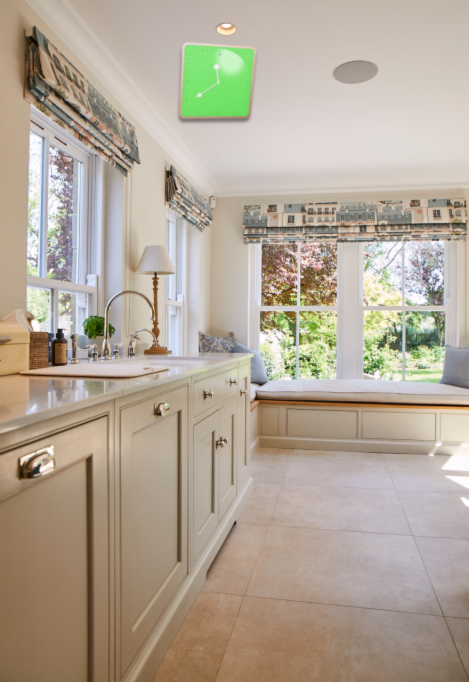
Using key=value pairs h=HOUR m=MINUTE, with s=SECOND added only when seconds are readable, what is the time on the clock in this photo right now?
h=11 m=39
